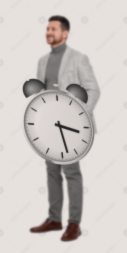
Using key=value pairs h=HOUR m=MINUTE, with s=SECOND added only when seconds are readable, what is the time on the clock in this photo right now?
h=3 m=28
